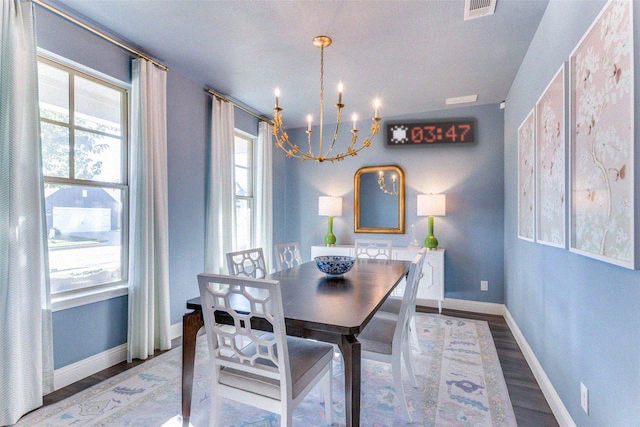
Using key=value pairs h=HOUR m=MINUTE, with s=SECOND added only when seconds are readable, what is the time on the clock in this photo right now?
h=3 m=47
